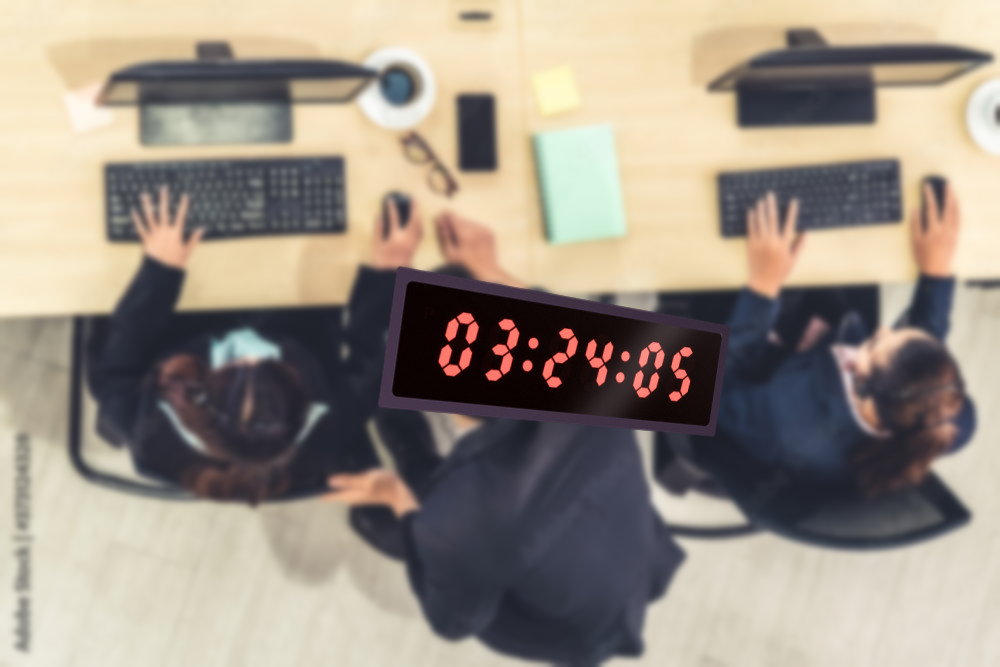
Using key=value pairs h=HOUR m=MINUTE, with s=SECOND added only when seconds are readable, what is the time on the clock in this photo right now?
h=3 m=24 s=5
